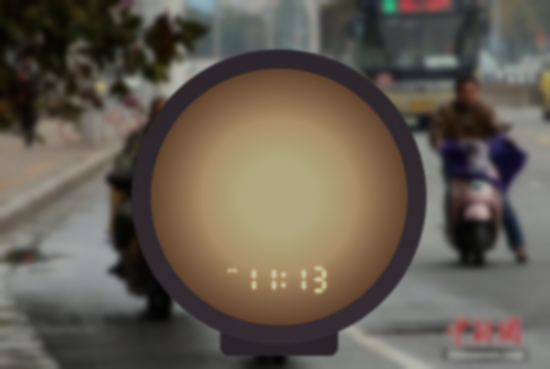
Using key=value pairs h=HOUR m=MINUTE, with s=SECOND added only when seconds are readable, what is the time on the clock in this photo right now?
h=11 m=13
